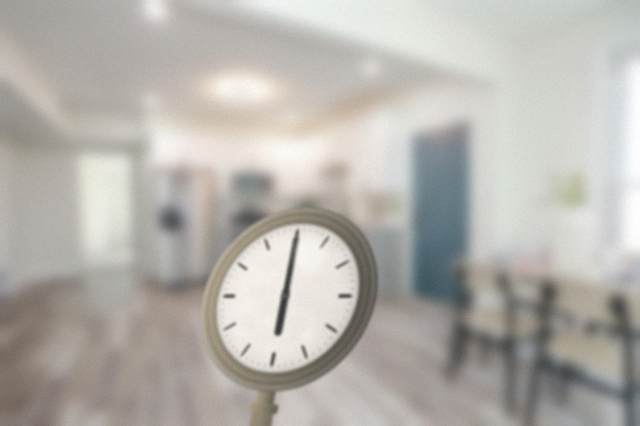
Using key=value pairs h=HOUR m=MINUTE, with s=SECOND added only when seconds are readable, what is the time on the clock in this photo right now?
h=6 m=0
